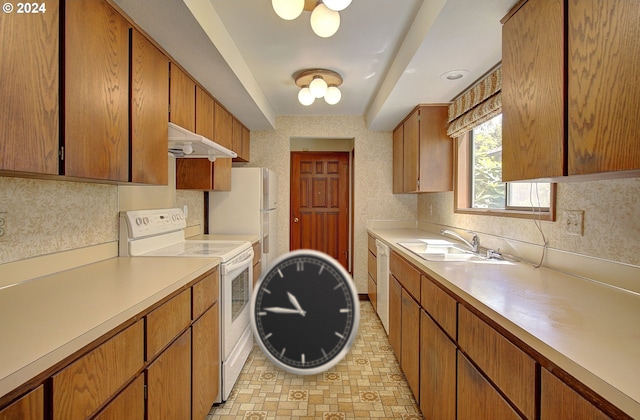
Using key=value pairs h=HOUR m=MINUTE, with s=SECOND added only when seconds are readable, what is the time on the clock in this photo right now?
h=10 m=46
